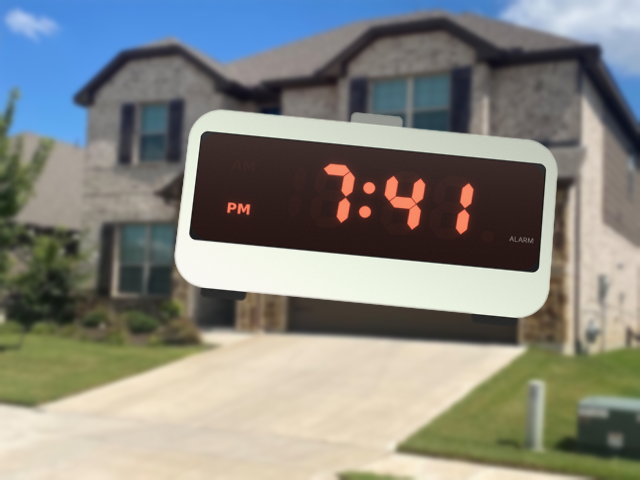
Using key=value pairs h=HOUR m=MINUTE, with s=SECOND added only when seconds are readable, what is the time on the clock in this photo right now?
h=7 m=41
